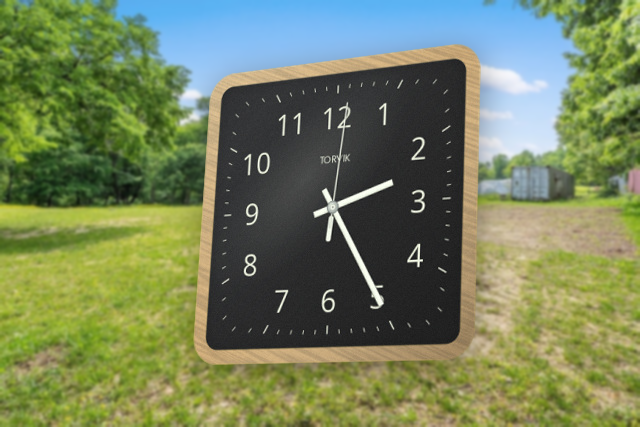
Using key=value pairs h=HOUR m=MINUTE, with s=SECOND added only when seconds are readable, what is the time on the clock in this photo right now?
h=2 m=25 s=1
